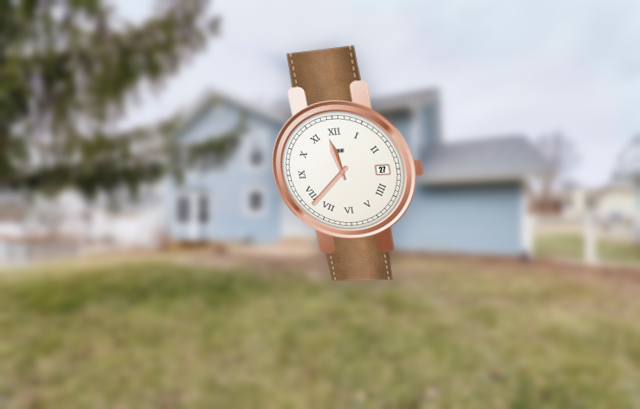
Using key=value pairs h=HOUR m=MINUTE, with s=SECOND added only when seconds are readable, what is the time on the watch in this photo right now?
h=11 m=38
